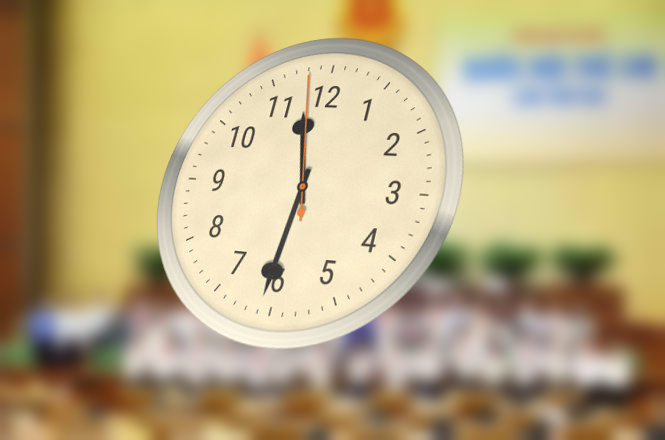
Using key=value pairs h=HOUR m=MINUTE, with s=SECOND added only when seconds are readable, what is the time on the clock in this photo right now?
h=11 m=30 s=58
